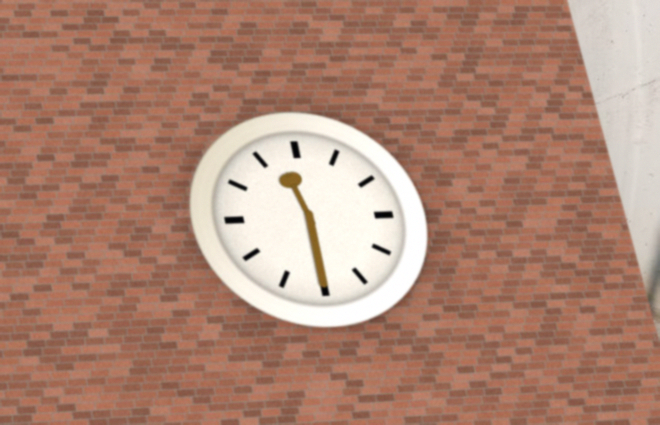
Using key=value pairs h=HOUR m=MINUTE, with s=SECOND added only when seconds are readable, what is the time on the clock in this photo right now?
h=11 m=30
